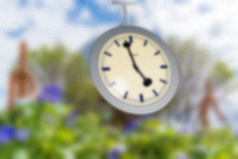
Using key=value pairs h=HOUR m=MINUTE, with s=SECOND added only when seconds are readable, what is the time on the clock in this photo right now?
h=4 m=58
